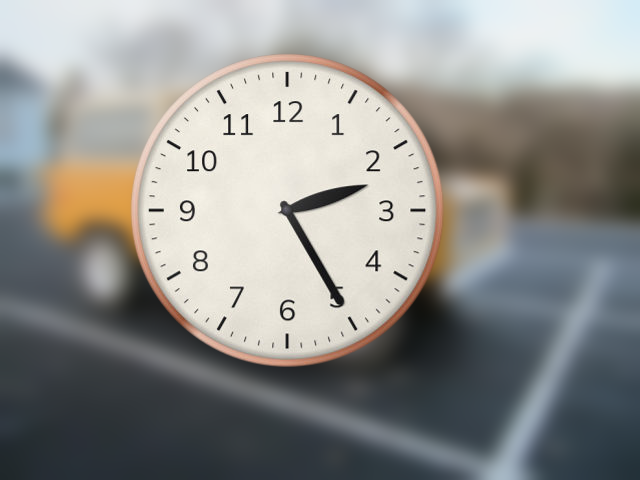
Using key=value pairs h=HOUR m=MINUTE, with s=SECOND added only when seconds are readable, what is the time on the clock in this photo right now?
h=2 m=25
